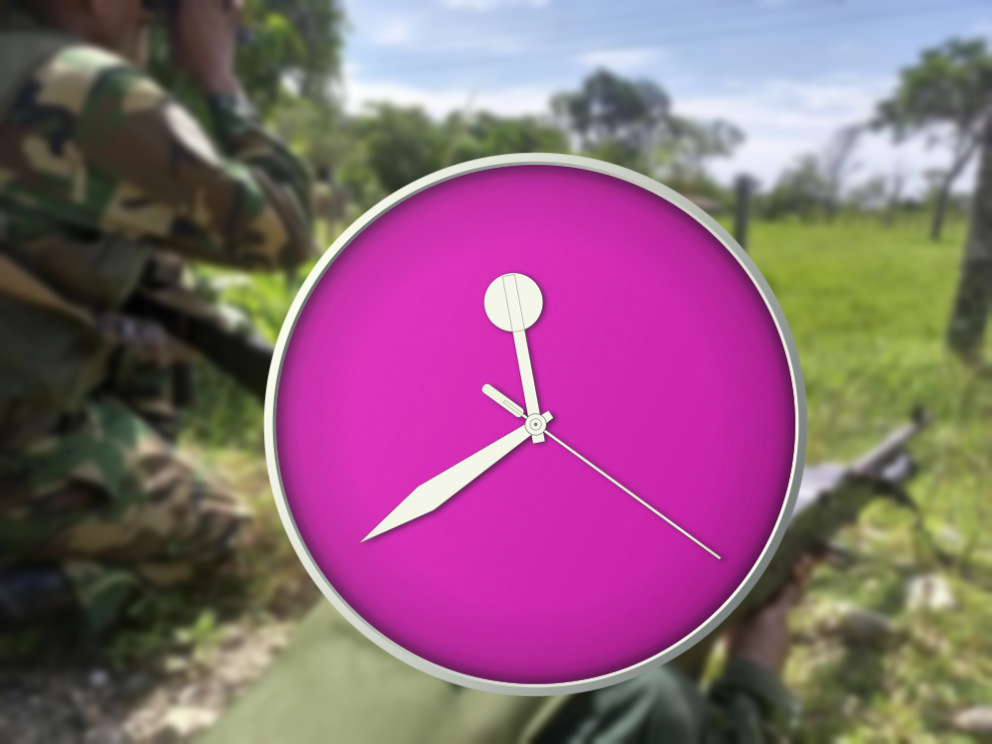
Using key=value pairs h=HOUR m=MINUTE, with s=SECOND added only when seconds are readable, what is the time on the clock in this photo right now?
h=11 m=39 s=21
